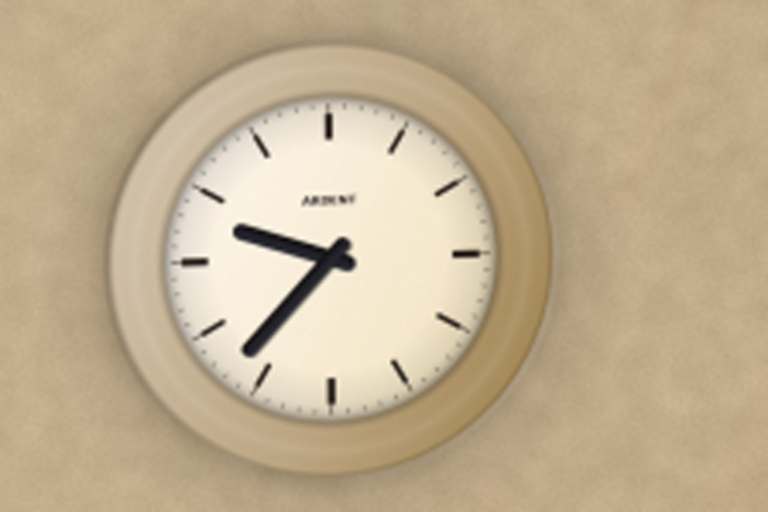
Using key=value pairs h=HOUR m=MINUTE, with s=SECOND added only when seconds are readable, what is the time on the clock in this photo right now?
h=9 m=37
